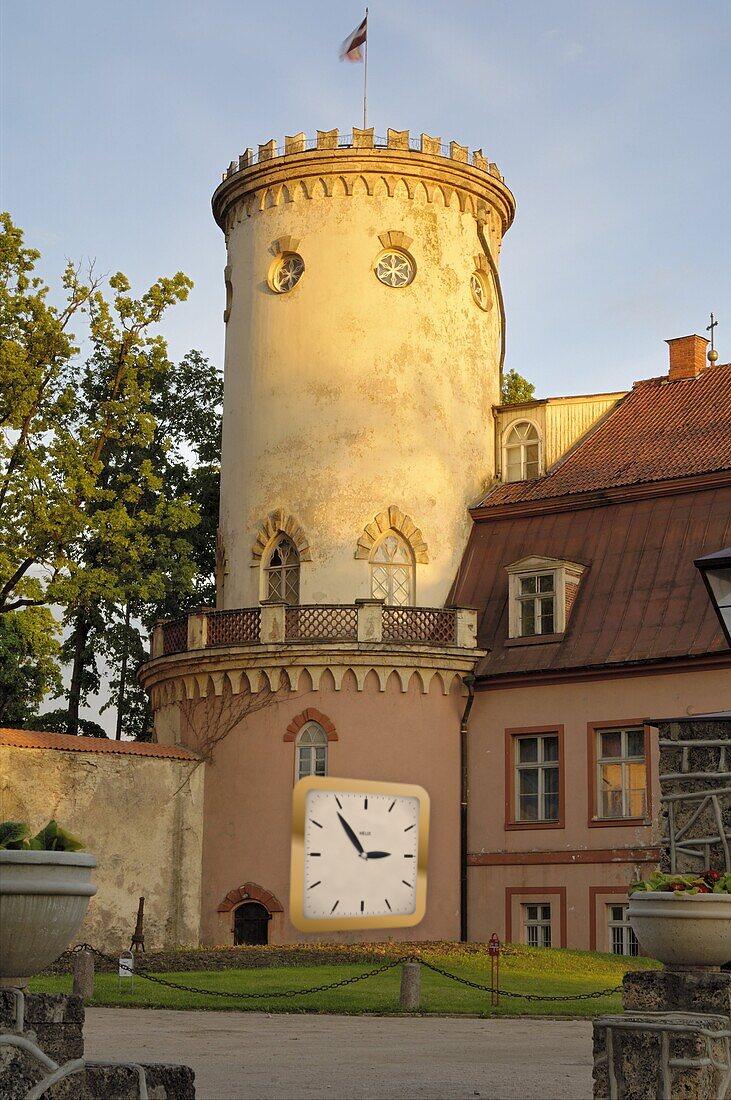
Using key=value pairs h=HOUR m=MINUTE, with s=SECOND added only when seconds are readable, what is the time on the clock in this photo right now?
h=2 m=54
